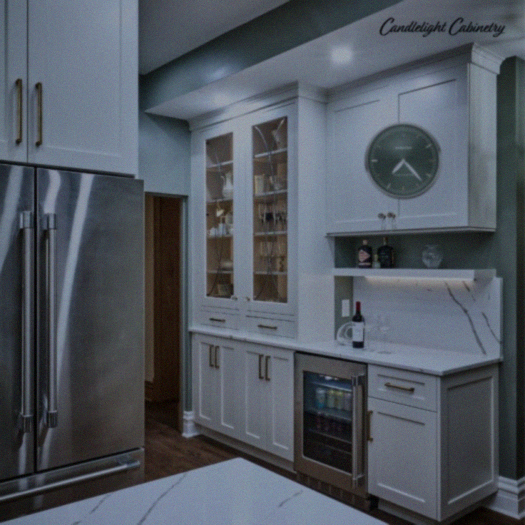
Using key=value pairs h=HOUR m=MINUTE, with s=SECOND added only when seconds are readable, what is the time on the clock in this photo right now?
h=7 m=23
